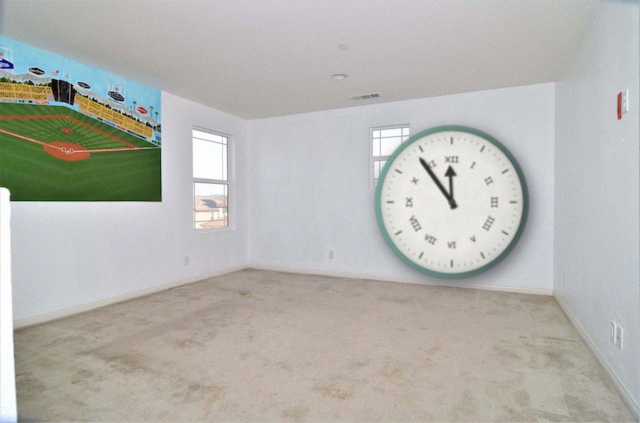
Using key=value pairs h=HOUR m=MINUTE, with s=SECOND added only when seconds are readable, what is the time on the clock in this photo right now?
h=11 m=54
